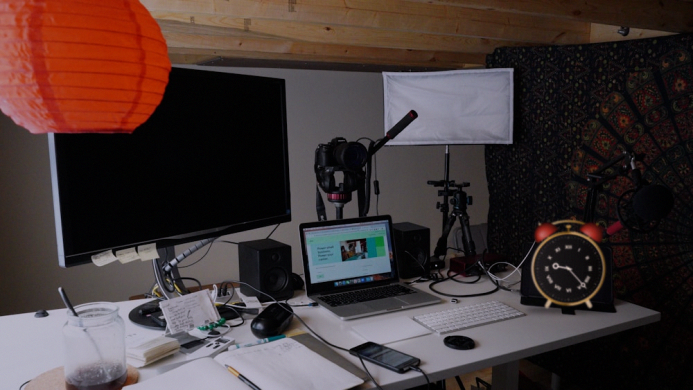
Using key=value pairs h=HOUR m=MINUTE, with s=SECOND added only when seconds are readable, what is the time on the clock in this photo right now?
h=9 m=23
